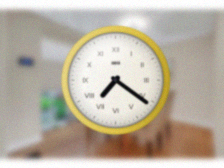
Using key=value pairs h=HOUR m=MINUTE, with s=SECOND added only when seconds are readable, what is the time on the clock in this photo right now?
h=7 m=21
